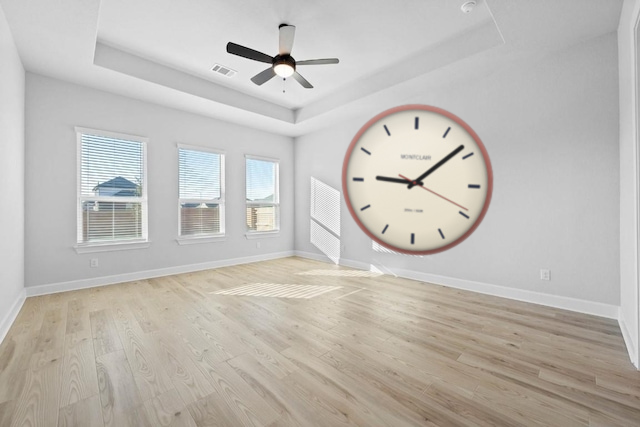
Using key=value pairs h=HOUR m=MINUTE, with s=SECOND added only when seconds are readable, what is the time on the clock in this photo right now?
h=9 m=8 s=19
